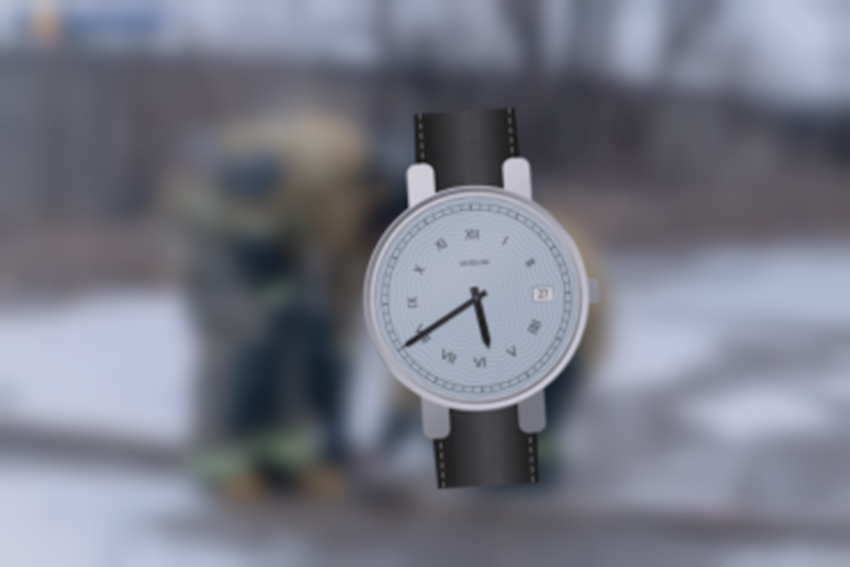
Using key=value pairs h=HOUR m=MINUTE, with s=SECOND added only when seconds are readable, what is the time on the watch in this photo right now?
h=5 m=40
